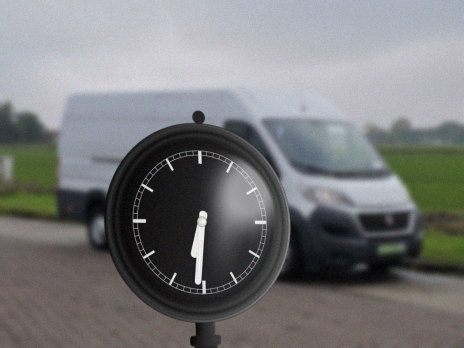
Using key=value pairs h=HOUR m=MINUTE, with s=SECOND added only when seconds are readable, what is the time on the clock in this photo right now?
h=6 m=31
